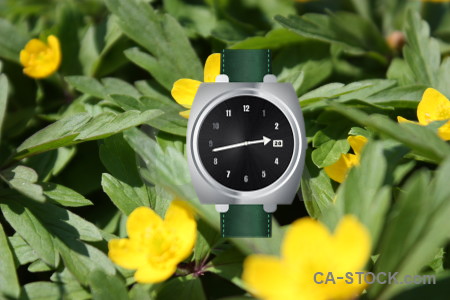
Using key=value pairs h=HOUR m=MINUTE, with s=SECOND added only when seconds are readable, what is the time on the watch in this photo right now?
h=2 m=43
